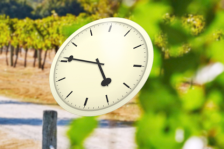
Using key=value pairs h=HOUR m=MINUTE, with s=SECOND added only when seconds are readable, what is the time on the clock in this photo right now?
h=4 m=46
